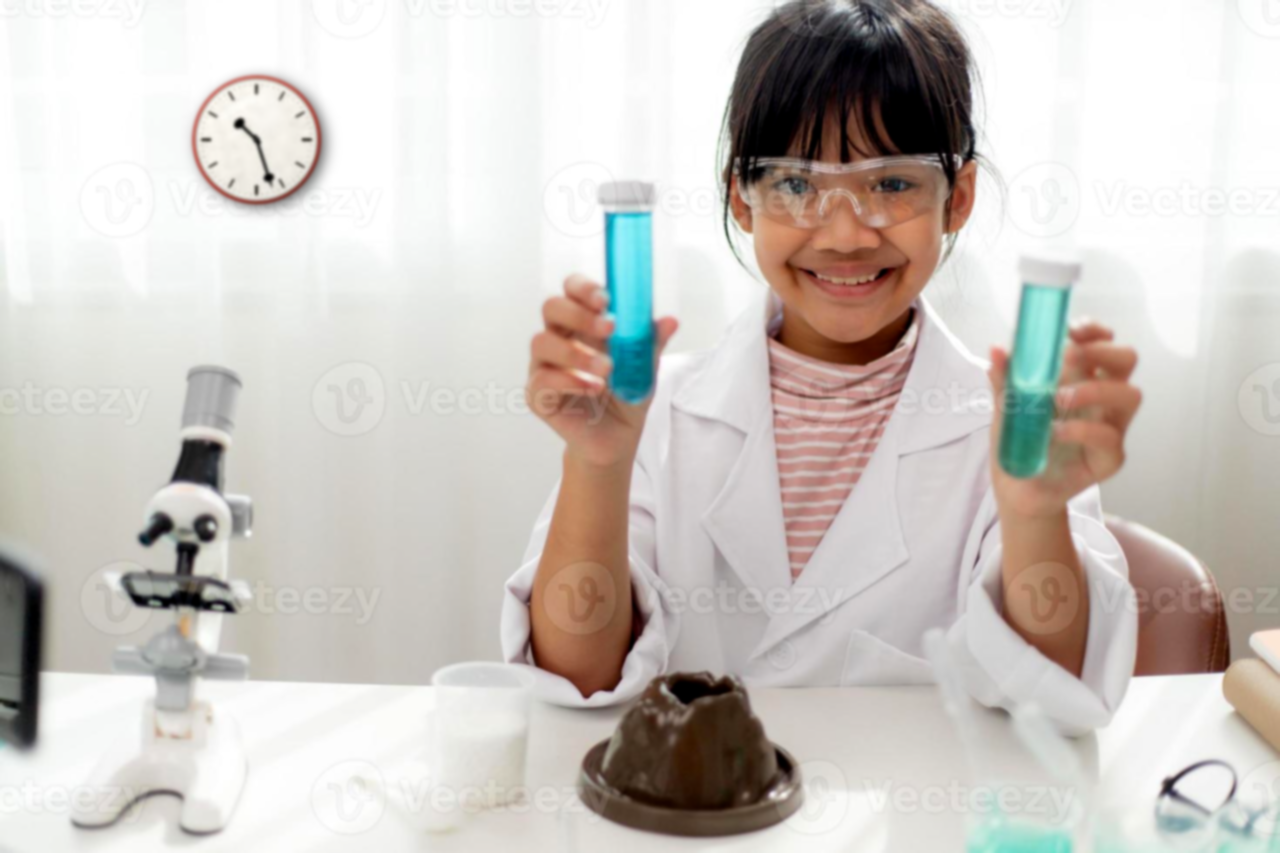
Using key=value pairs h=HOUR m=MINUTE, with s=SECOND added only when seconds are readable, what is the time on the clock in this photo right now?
h=10 m=27
